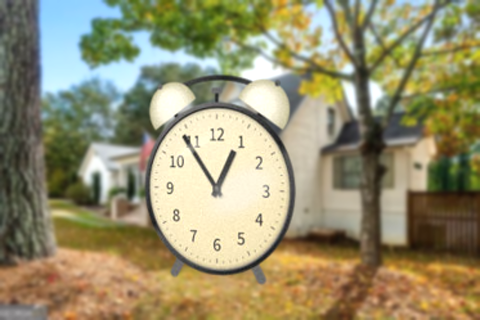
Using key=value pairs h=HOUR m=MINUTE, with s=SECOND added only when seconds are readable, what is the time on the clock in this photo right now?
h=12 m=54
